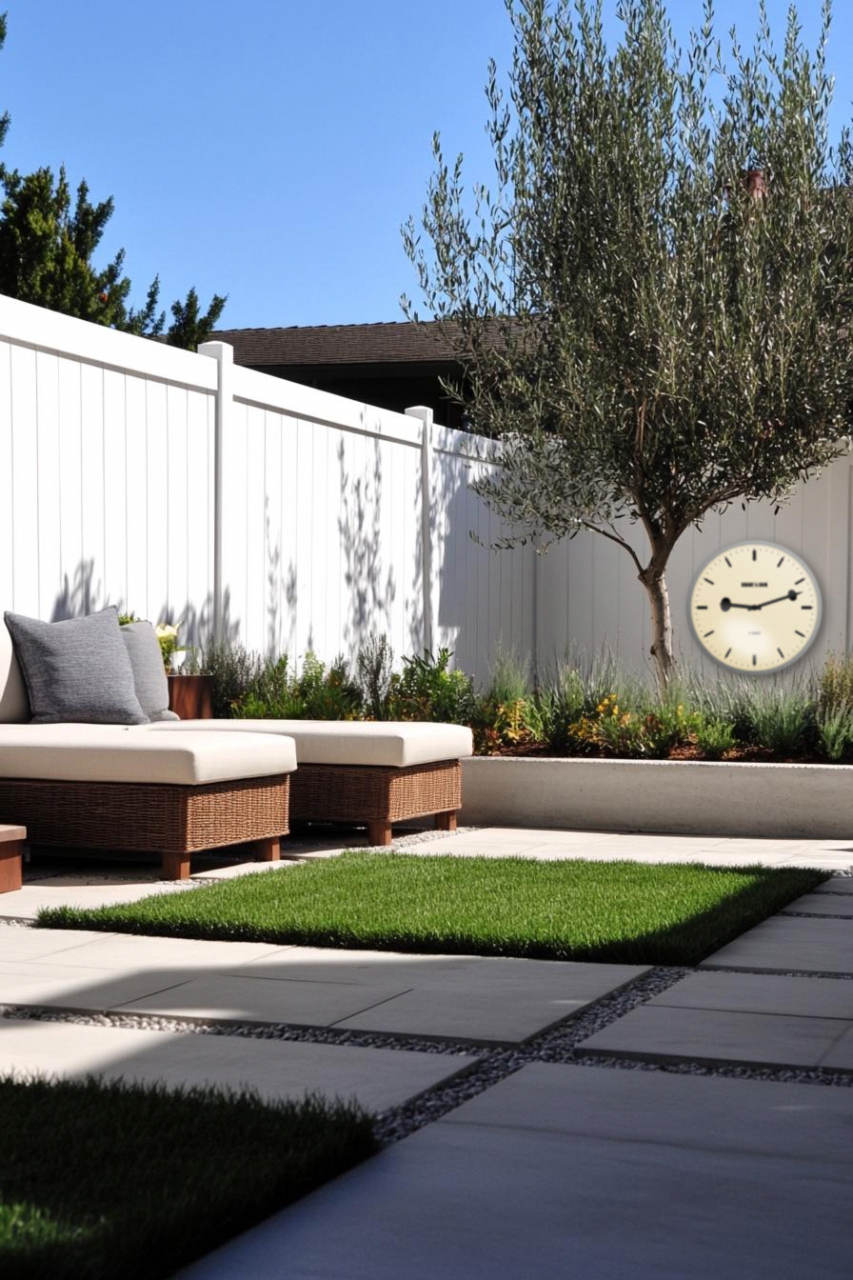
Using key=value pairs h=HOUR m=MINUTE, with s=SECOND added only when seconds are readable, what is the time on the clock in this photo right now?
h=9 m=12
